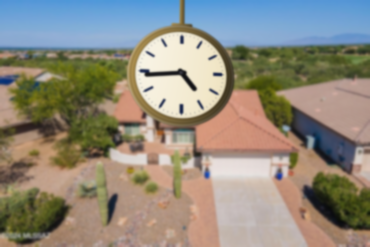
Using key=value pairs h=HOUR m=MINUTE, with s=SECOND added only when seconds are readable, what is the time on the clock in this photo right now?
h=4 m=44
